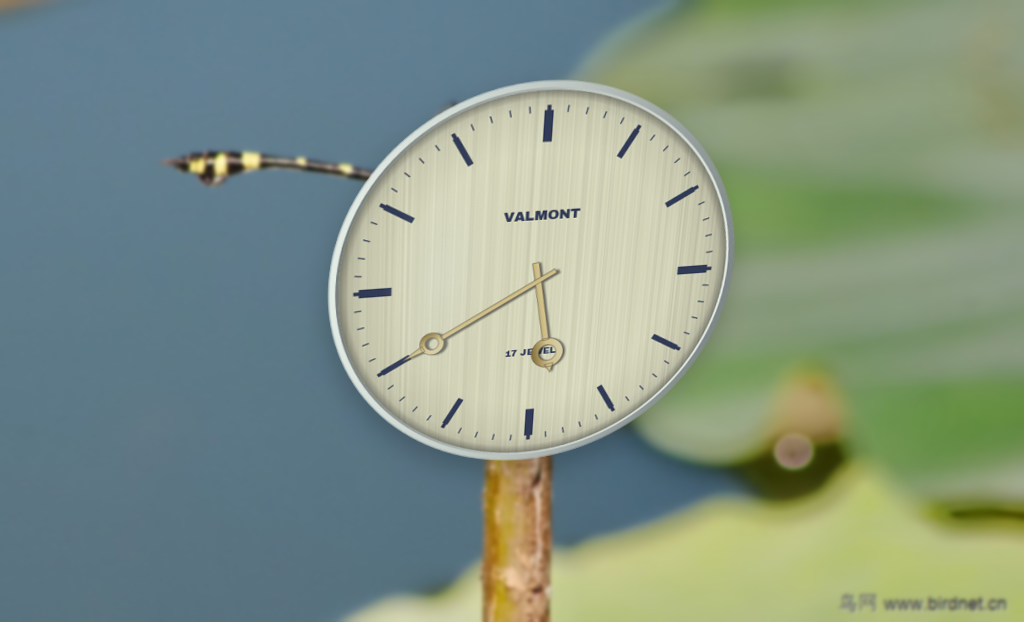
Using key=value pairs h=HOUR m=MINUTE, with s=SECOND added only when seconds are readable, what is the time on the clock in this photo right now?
h=5 m=40
